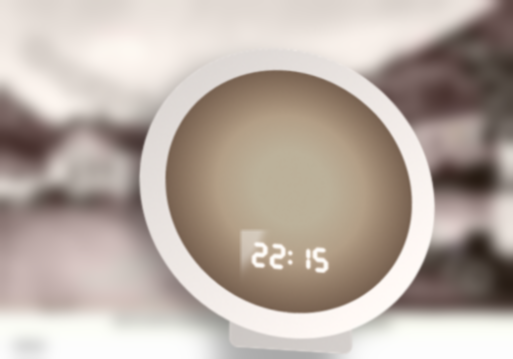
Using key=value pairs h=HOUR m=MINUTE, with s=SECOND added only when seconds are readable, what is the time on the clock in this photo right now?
h=22 m=15
